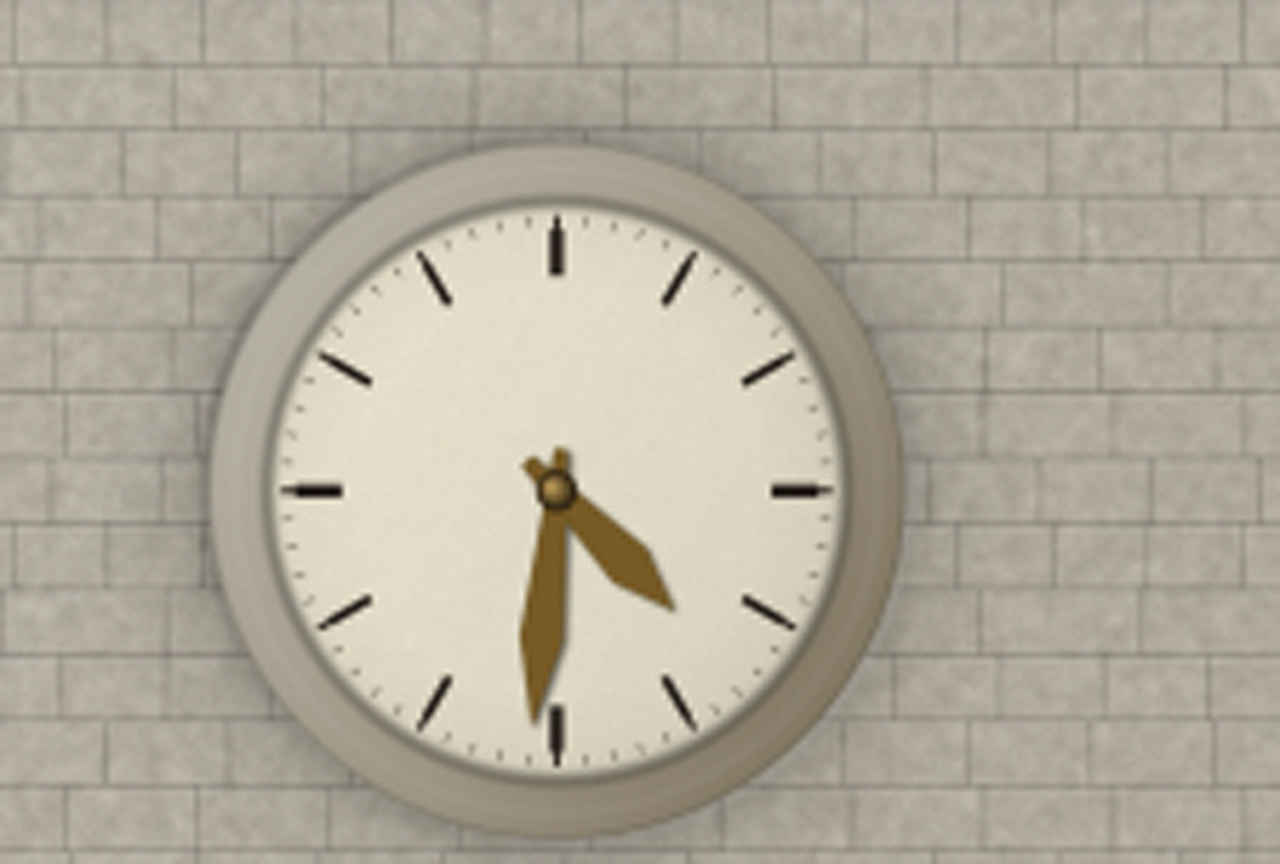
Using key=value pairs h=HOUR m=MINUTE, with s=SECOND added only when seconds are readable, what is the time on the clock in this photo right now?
h=4 m=31
